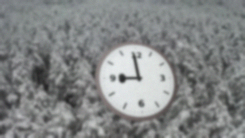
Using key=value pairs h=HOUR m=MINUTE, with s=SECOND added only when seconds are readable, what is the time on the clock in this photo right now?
h=8 m=59
